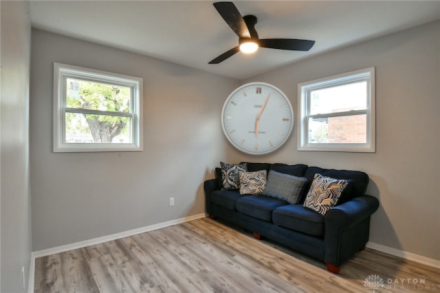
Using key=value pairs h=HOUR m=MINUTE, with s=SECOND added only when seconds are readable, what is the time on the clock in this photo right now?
h=6 m=4
